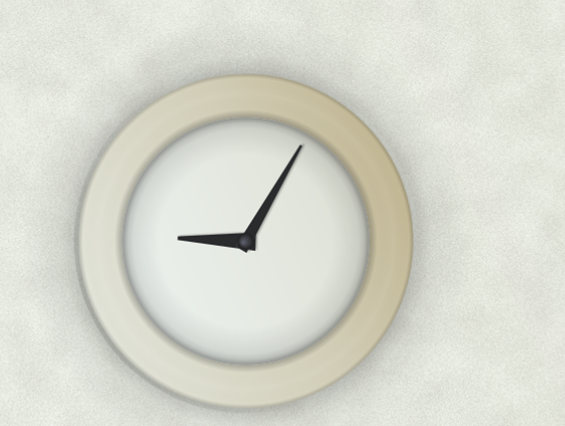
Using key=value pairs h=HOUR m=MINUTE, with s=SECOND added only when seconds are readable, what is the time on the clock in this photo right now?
h=9 m=5
